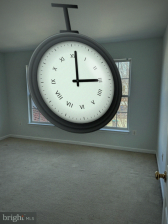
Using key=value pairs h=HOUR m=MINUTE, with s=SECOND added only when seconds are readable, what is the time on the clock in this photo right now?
h=3 m=1
